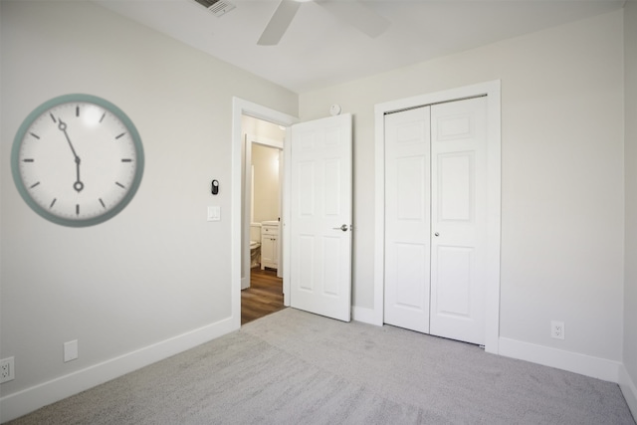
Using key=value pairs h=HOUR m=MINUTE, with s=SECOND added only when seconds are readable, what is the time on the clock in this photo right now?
h=5 m=56
